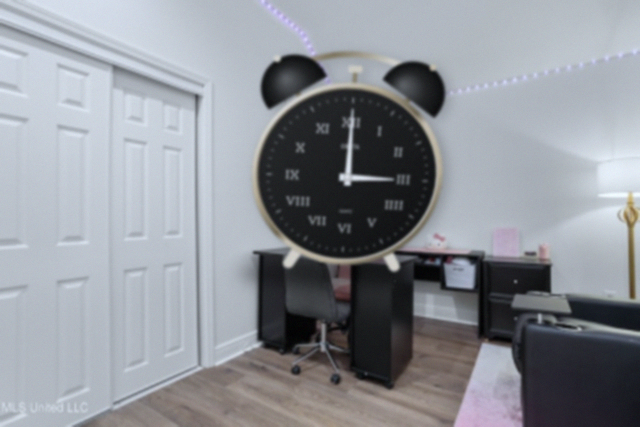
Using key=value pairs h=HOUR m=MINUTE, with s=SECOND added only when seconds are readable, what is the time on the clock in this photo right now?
h=3 m=0
